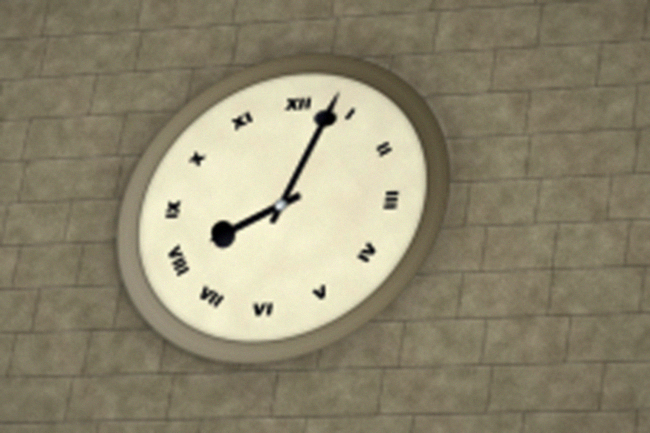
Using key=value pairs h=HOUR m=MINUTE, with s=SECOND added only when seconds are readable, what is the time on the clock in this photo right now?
h=8 m=3
